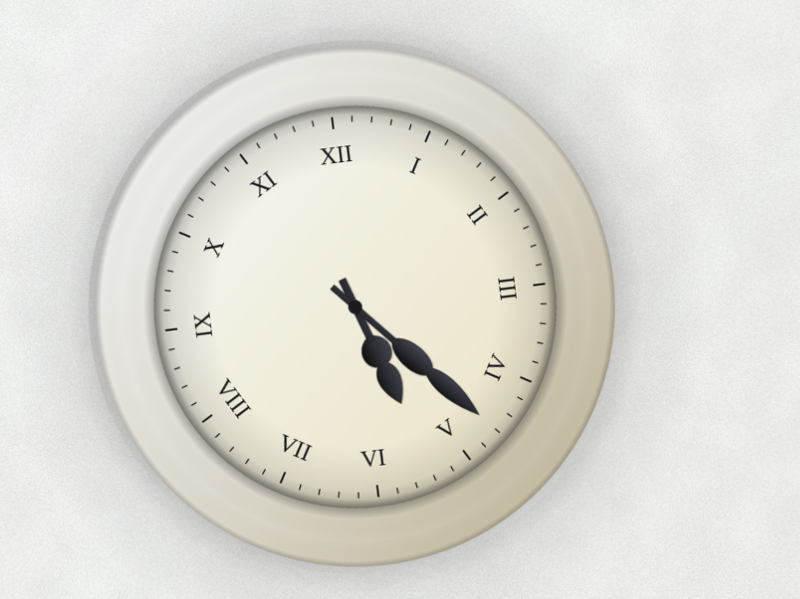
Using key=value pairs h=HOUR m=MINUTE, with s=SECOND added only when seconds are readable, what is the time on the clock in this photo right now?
h=5 m=23
